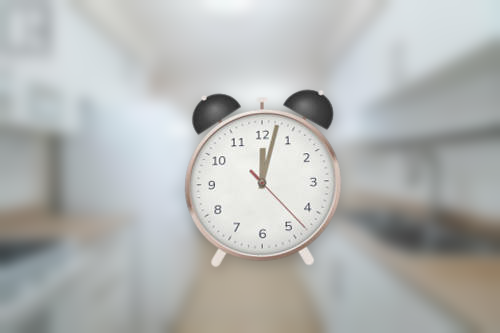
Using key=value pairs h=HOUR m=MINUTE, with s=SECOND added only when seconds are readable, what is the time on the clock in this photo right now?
h=12 m=2 s=23
